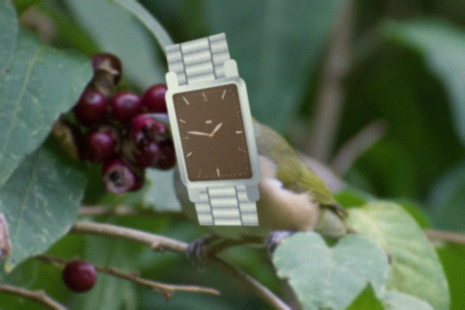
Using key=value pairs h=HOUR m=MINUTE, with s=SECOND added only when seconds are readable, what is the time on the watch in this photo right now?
h=1 m=47
